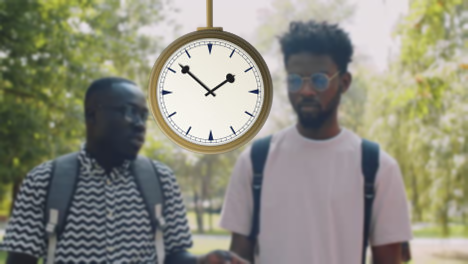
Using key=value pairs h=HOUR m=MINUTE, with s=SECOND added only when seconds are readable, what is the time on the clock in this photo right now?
h=1 m=52
